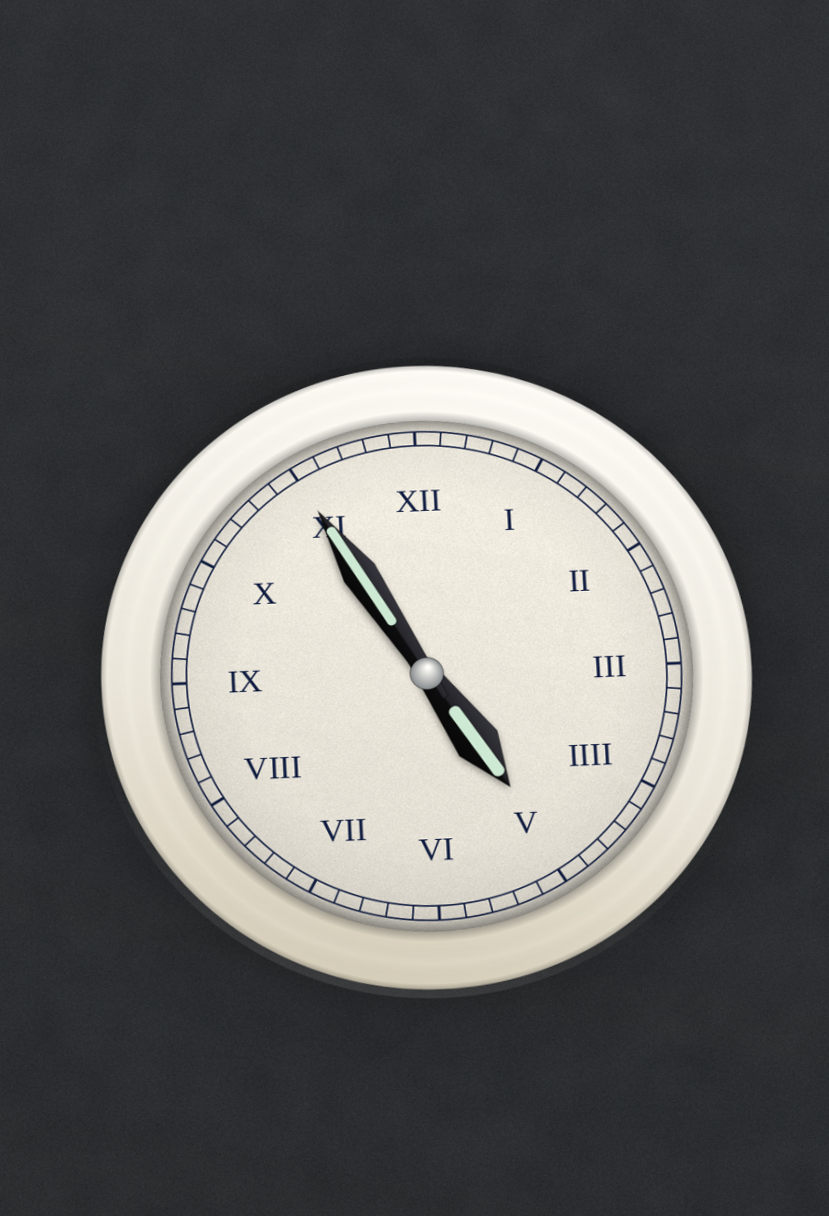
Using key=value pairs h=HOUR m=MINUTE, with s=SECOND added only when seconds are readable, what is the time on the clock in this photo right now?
h=4 m=55
